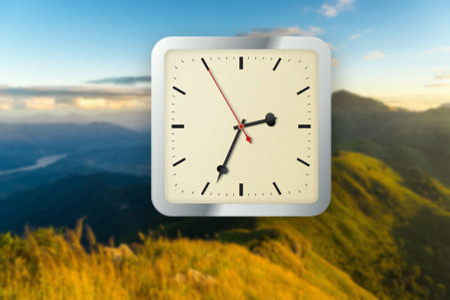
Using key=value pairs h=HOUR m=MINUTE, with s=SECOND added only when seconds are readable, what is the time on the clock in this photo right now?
h=2 m=33 s=55
